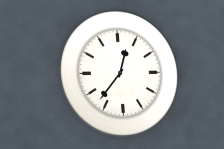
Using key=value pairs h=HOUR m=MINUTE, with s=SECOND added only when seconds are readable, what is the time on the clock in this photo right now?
h=12 m=37
